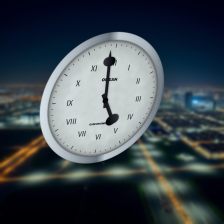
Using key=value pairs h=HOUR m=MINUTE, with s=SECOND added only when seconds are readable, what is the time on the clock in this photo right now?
h=4 m=59
